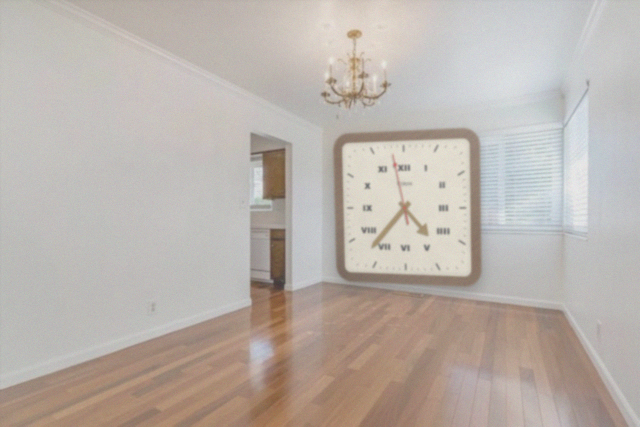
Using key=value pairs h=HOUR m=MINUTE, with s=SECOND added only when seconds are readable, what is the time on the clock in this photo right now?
h=4 m=36 s=58
